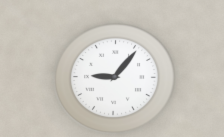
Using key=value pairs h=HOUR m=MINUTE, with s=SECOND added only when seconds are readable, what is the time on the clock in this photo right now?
h=9 m=6
